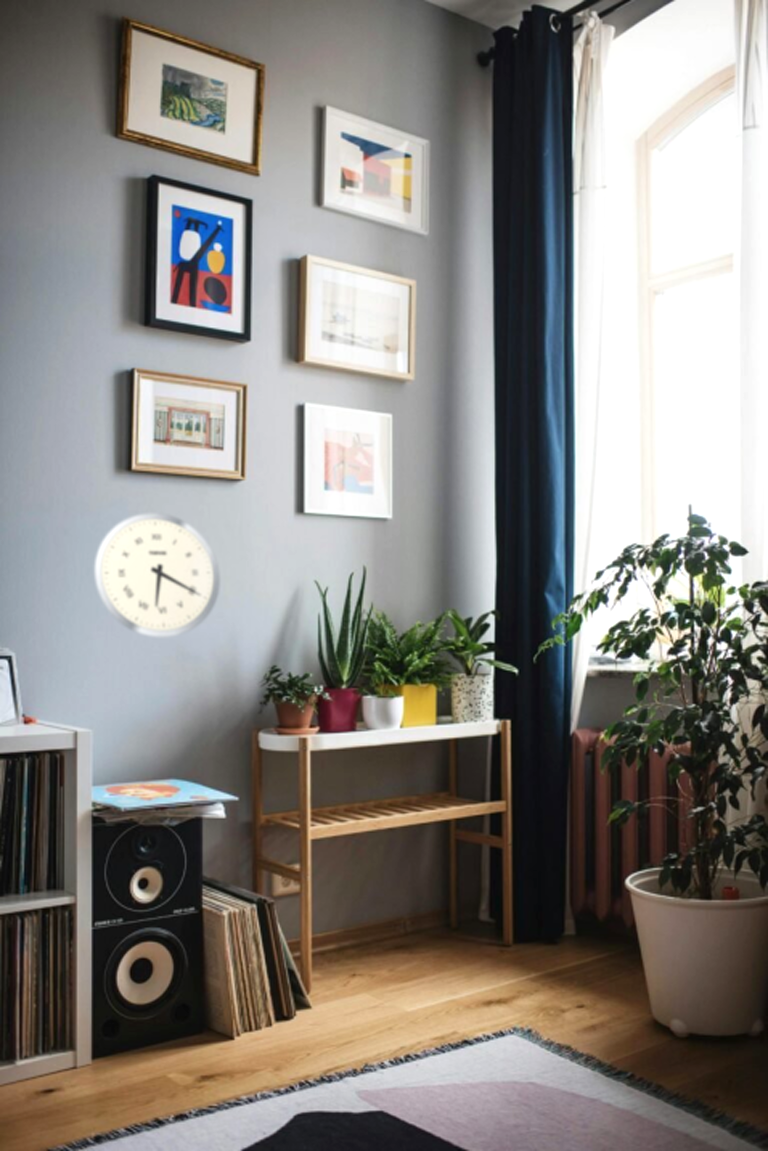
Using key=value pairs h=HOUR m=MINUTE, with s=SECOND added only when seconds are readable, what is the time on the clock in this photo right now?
h=6 m=20
